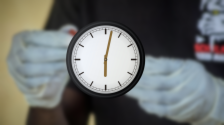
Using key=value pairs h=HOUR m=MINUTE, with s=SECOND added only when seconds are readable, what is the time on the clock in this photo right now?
h=6 m=2
